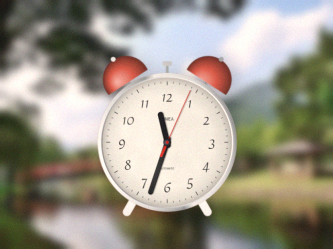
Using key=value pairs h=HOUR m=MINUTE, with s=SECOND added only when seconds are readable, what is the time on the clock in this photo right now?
h=11 m=33 s=4
